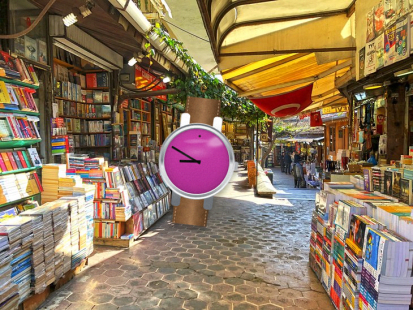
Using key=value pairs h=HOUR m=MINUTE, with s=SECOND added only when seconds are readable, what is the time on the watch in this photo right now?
h=8 m=49
